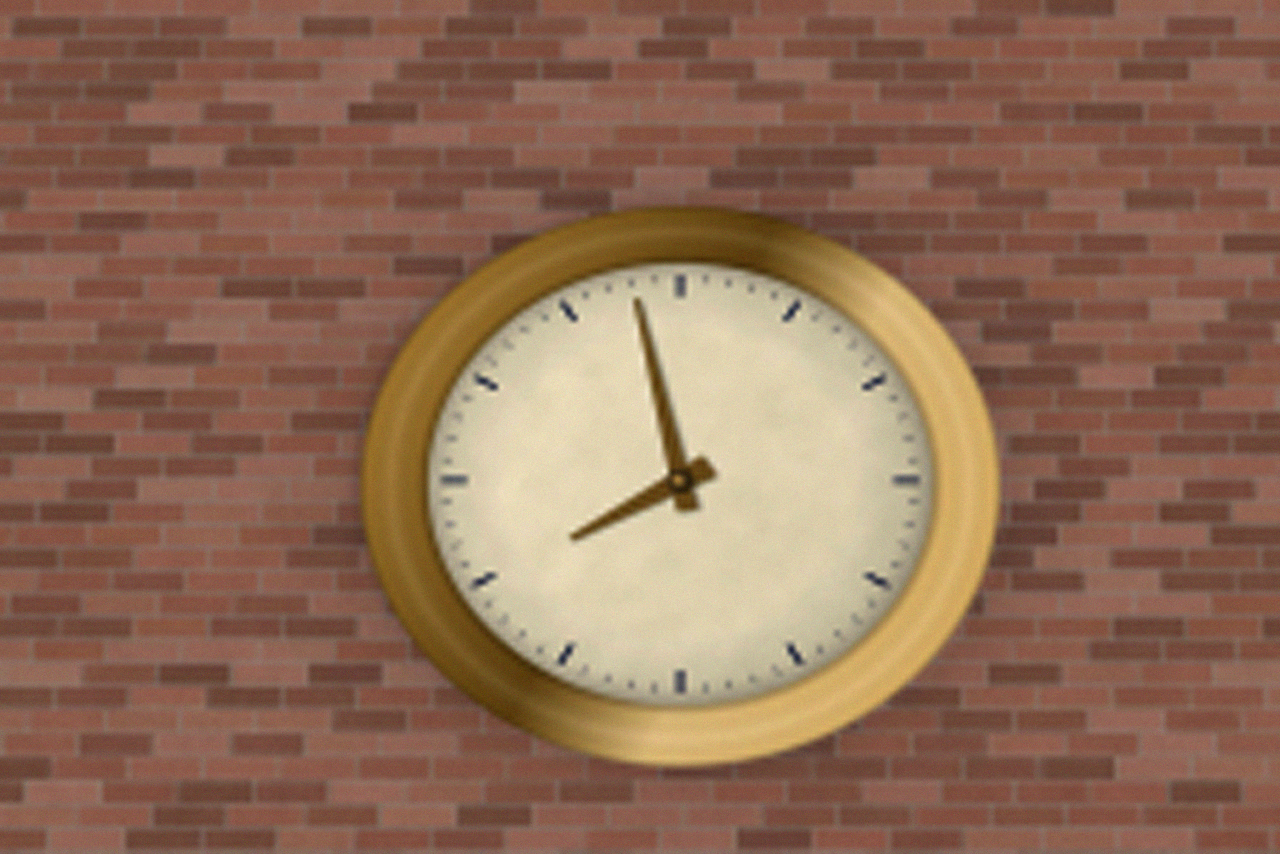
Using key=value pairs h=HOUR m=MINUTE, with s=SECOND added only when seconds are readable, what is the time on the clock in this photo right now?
h=7 m=58
